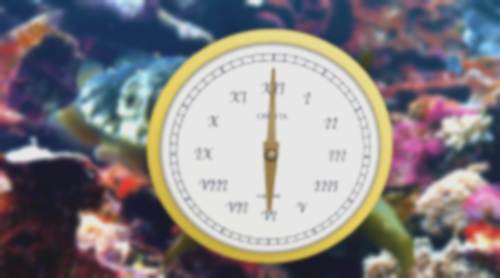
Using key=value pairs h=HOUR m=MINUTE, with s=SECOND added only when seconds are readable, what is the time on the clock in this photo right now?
h=6 m=0
